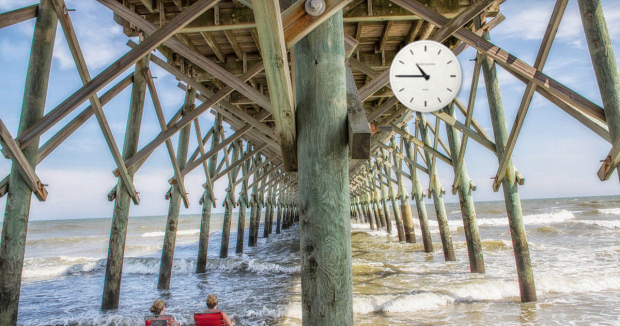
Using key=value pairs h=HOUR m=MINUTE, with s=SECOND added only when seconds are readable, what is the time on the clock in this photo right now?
h=10 m=45
